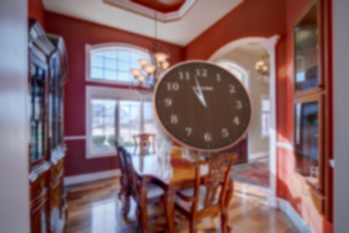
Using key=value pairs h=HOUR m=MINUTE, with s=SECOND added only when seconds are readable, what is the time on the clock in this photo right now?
h=10 m=58
